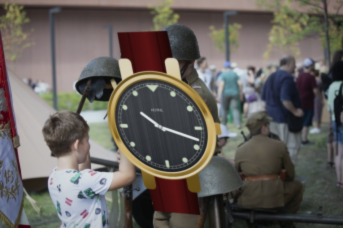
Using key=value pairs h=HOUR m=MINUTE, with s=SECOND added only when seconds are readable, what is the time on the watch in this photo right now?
h=10 m=18
